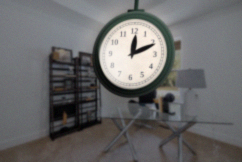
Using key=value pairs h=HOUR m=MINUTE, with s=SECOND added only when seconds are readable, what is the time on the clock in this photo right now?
h=12 m=11
